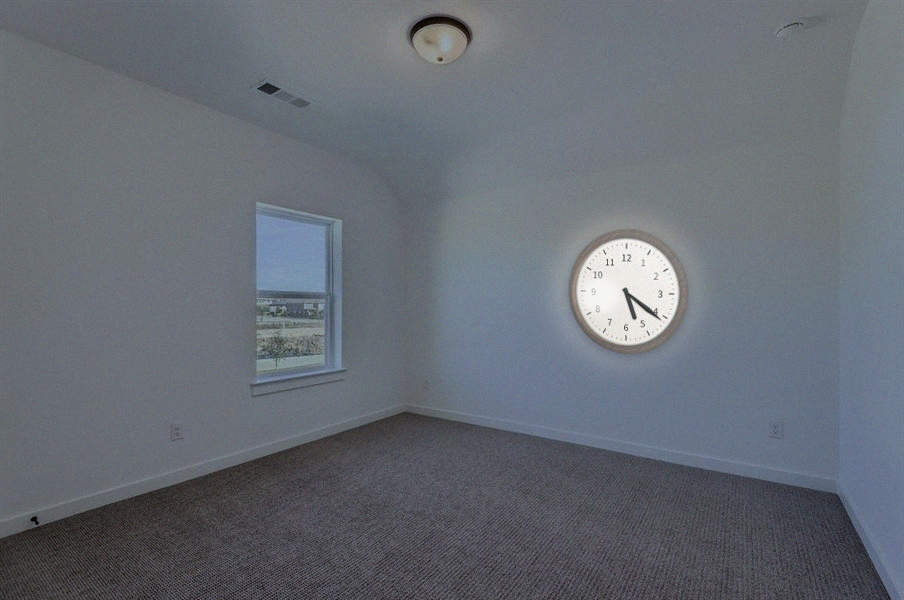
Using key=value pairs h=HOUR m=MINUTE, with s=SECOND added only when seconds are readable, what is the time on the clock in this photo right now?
h=5 m=21
